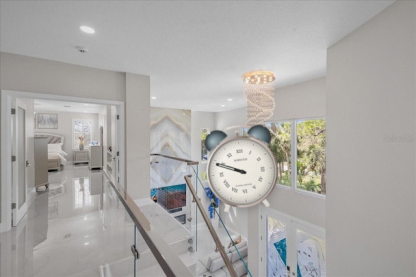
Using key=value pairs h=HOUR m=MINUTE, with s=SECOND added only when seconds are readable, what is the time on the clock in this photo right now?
h=9 m=49
